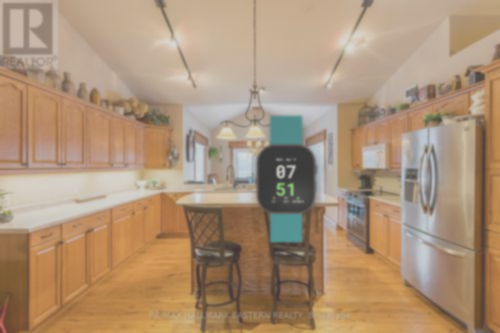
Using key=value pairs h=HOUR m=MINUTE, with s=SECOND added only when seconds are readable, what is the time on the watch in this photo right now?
h=7 m=51
